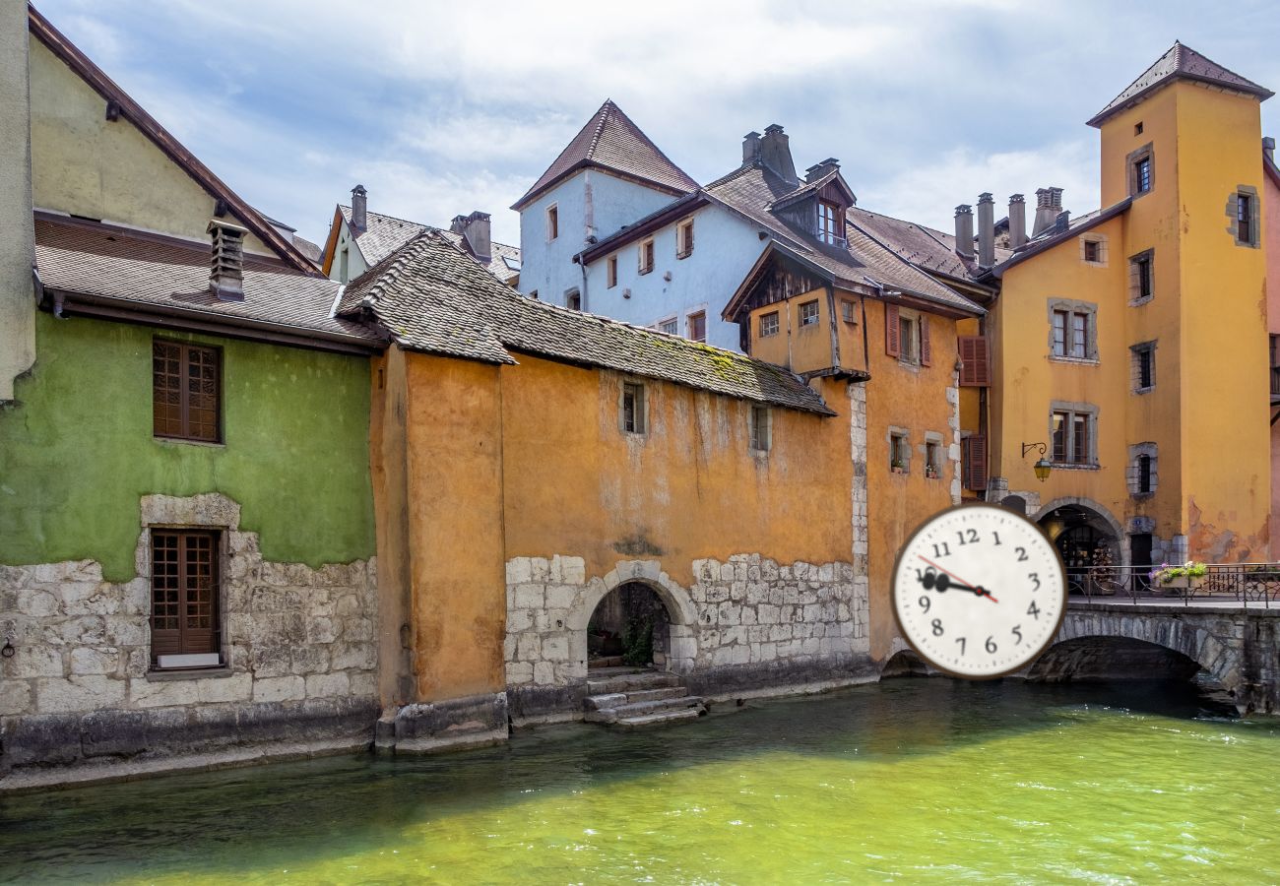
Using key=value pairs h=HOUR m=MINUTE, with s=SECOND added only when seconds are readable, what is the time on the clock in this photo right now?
h=9 m=48 s=52
